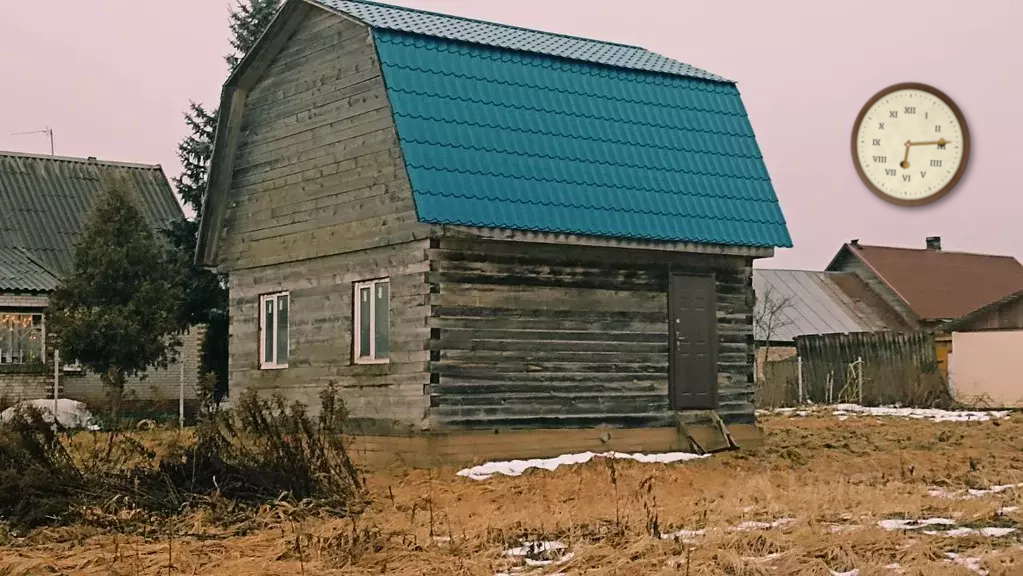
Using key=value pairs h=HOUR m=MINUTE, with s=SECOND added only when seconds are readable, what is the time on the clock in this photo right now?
h=6 m=14
